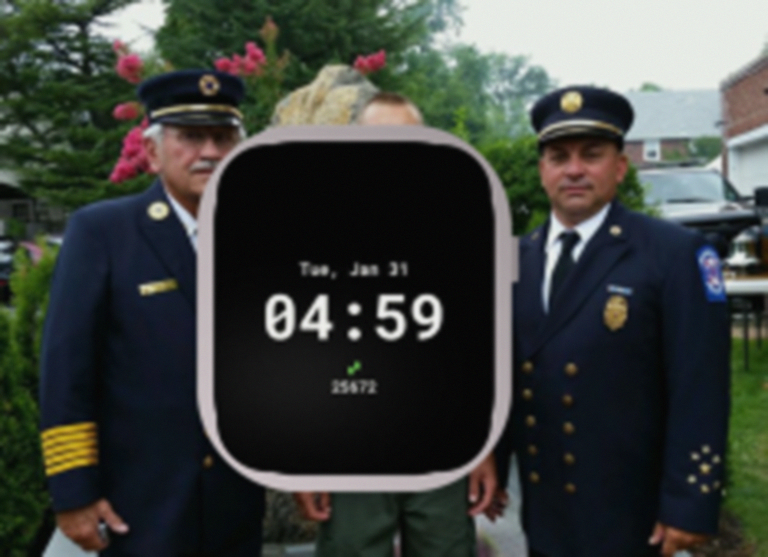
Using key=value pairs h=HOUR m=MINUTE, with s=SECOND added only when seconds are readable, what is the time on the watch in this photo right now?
h=4 m=59
